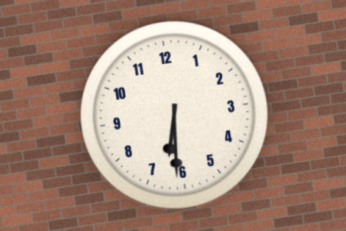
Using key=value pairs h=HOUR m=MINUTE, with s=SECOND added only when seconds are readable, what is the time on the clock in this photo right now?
h=6 m=31
